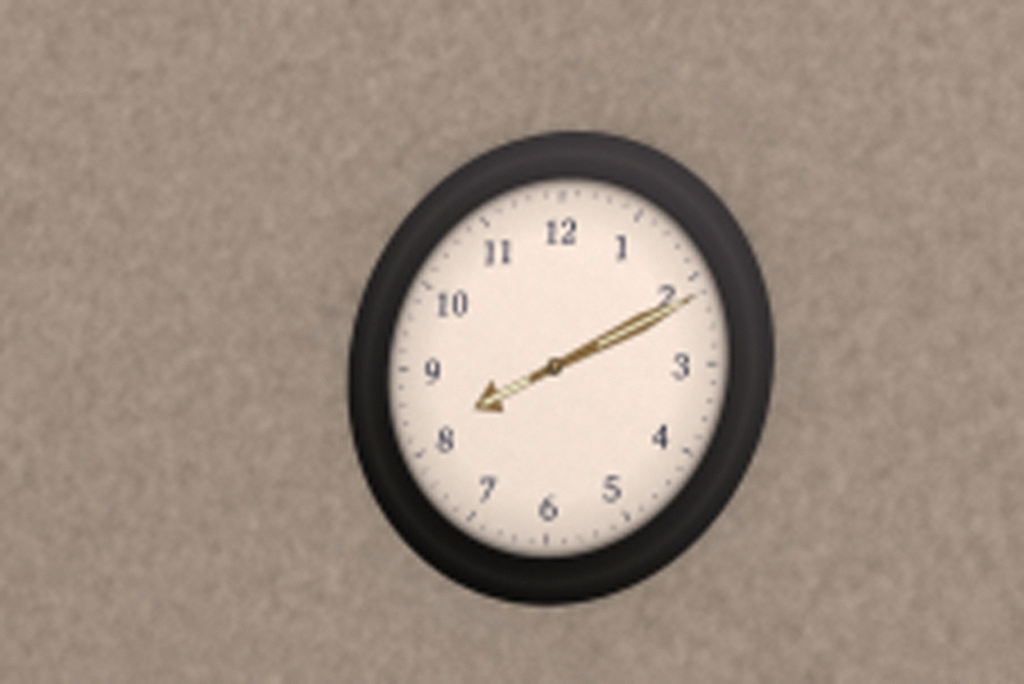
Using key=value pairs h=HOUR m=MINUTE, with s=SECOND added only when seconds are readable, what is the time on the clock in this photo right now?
h=8 m=11
